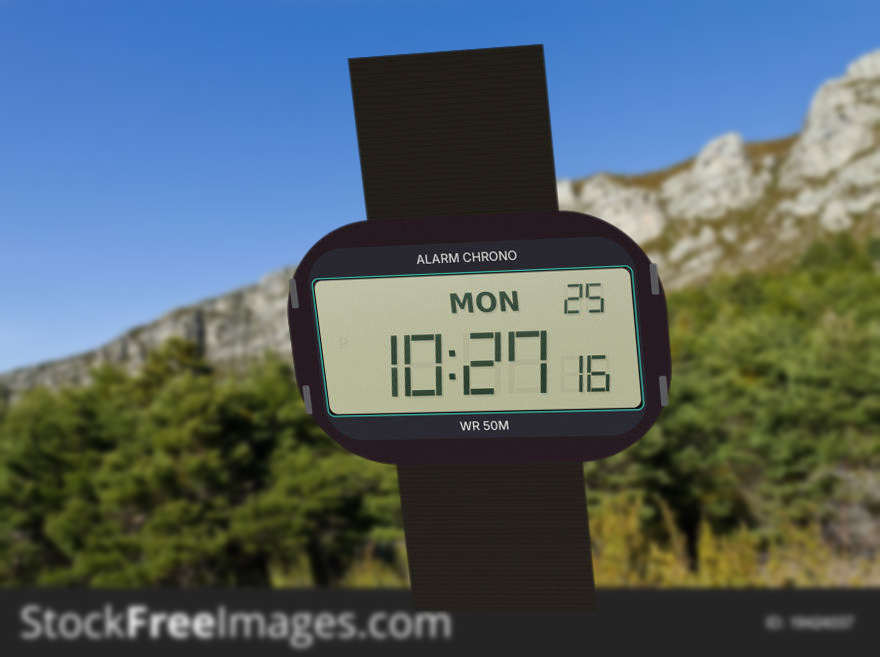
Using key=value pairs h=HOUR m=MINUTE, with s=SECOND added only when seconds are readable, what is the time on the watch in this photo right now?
h=10 m=27 s=16
